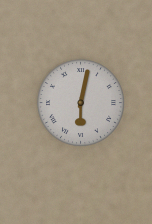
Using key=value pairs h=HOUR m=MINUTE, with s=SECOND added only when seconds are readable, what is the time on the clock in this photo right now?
h=6 m=2
